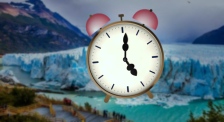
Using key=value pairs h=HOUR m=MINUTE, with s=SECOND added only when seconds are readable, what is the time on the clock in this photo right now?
h=5 m=1
